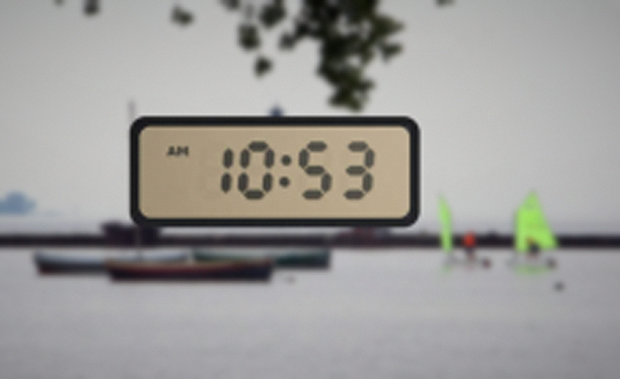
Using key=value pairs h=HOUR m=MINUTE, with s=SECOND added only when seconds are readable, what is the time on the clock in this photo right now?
h=10 m=53
